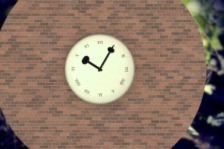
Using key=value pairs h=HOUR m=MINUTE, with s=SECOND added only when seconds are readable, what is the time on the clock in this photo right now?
h=10 m=5
